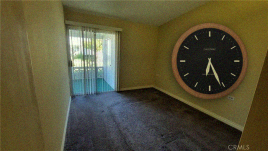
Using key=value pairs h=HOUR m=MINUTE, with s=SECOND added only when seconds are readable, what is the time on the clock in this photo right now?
h=6 m=26
